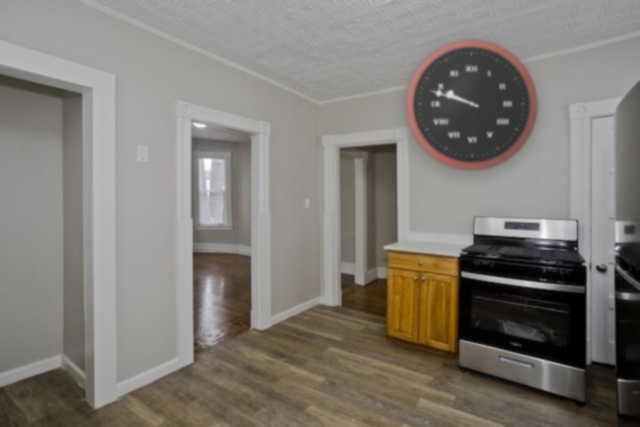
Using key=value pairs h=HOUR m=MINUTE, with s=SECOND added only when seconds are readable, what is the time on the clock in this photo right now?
h=9 m=48
